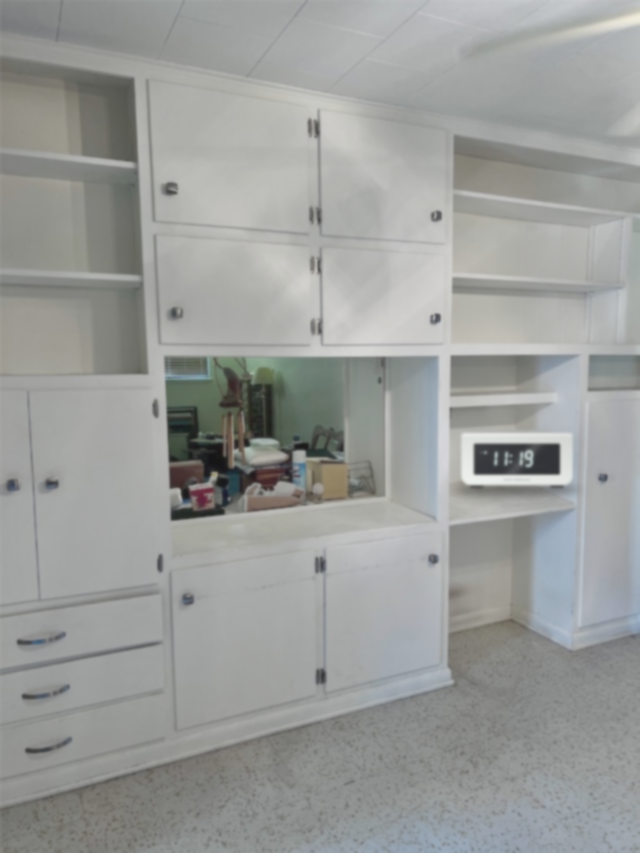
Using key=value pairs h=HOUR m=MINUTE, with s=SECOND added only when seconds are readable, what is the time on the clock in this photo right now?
h=11 m=19
